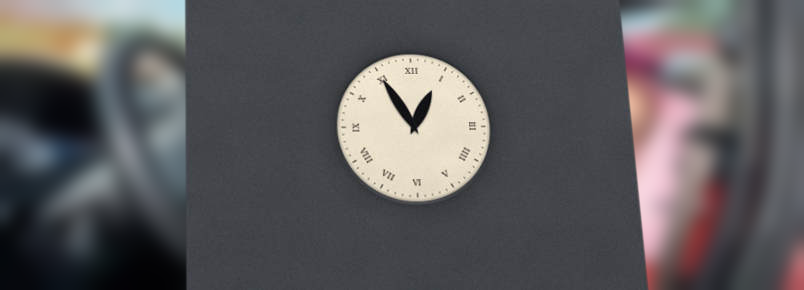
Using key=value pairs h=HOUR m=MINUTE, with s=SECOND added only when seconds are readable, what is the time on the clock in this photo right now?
h=12 m=55
